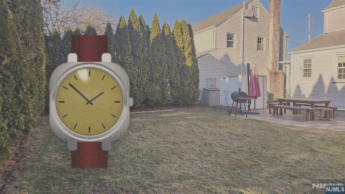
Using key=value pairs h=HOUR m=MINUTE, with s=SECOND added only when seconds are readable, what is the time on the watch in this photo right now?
h=1 m=52
